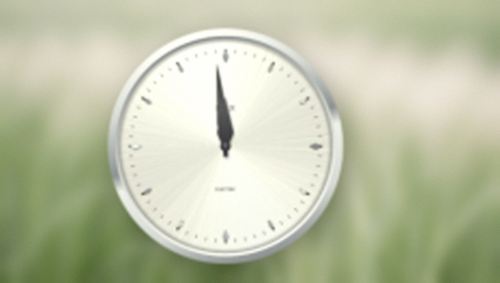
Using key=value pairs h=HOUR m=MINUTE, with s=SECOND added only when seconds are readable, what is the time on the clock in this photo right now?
h=11 m=59
